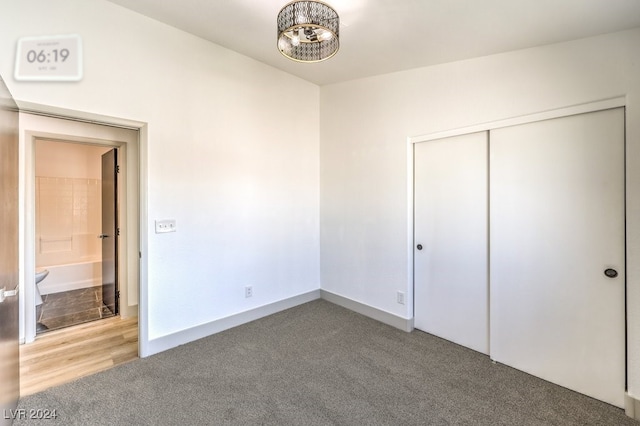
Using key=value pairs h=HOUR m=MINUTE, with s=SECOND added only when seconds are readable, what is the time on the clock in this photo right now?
h=6 m=19
